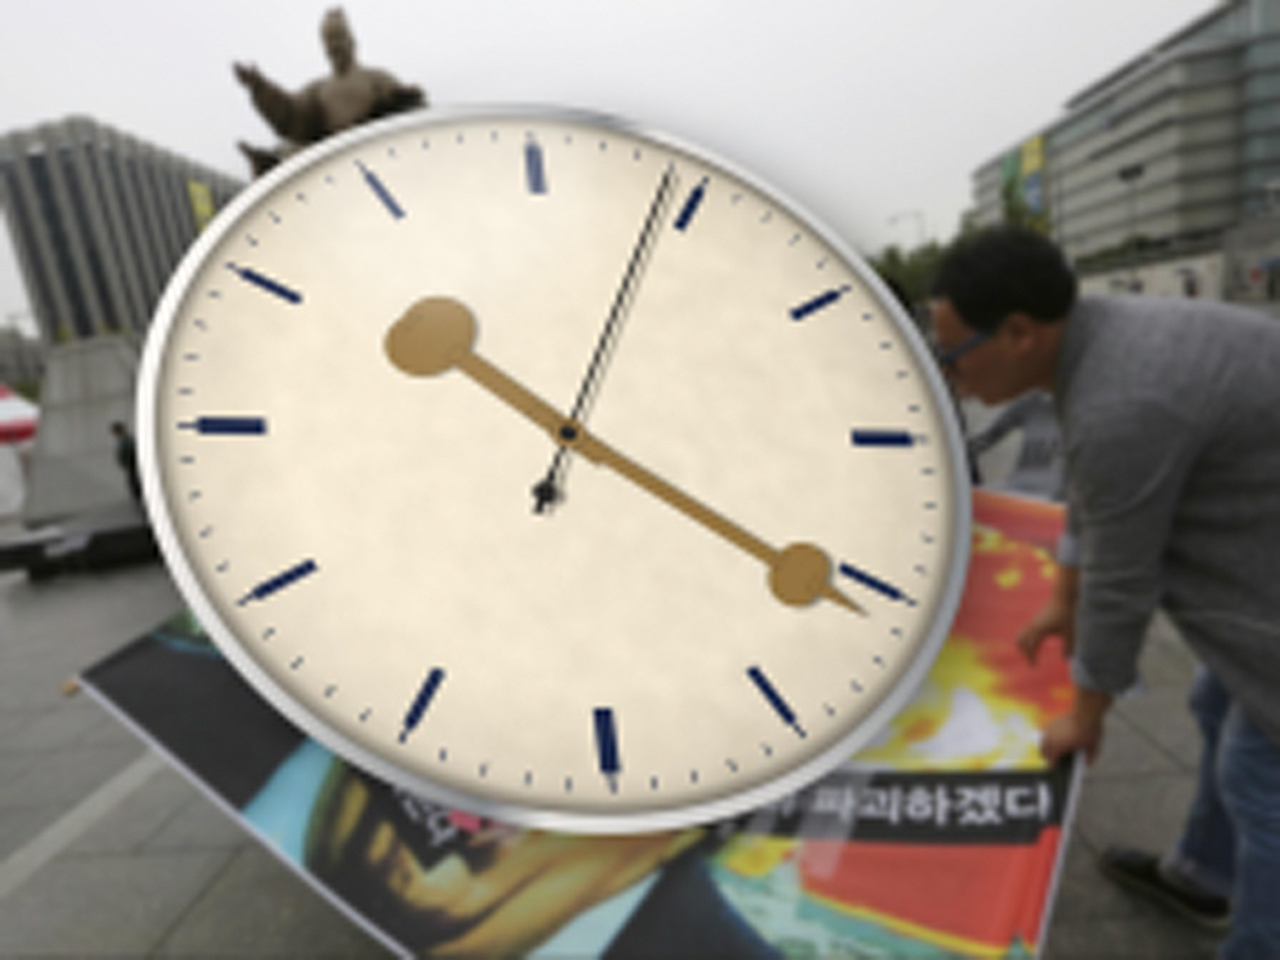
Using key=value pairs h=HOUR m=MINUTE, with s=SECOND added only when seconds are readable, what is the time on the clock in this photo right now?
h=10 m=21 s=4
